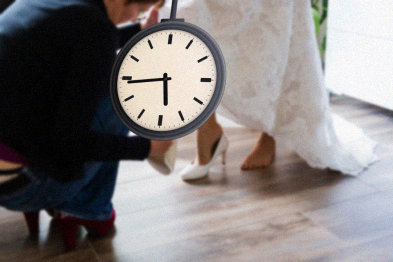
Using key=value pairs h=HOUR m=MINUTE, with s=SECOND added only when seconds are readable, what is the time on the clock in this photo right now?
h=5 m=44
